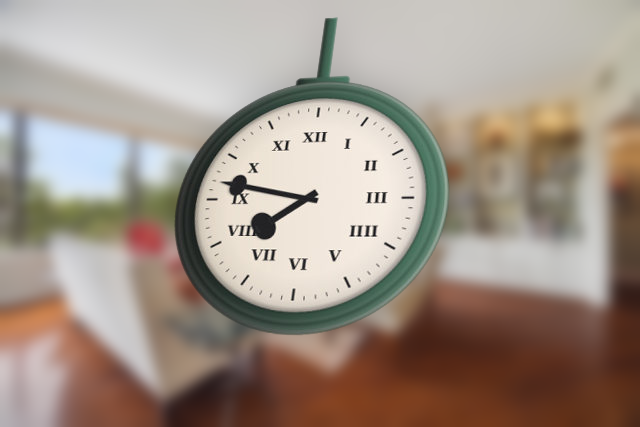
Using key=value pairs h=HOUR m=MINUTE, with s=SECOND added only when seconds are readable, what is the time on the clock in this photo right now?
h=7 m=47
